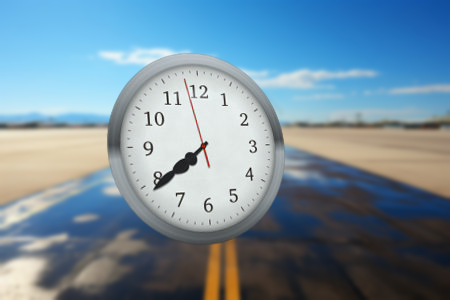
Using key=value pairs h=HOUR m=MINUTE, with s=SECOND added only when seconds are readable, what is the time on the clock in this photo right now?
h=7 m=38 s=58
